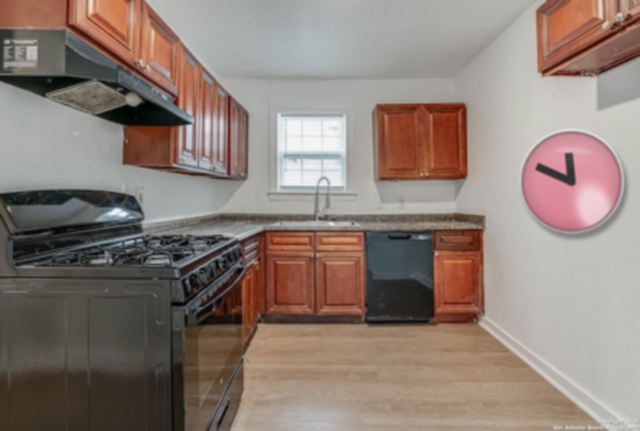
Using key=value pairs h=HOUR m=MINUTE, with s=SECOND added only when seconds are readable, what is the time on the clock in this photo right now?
h=11 m=49
